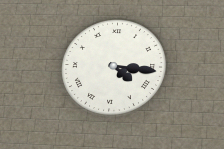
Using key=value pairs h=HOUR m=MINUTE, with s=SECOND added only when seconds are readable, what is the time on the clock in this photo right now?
h=4 m=16
